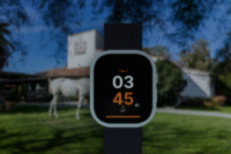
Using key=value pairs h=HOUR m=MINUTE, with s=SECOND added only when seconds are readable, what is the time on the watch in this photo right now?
h=3 m=45
